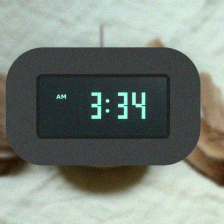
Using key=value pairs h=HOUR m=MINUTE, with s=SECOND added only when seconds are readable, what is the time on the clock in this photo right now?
h=3 m=34
